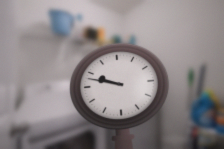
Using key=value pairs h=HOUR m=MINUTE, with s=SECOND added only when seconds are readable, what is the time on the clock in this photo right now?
h=9 m=48
